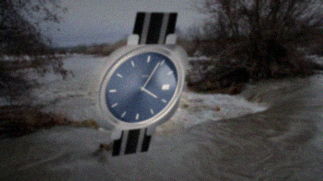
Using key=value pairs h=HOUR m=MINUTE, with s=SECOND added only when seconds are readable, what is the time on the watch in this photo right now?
h=4 m=4
